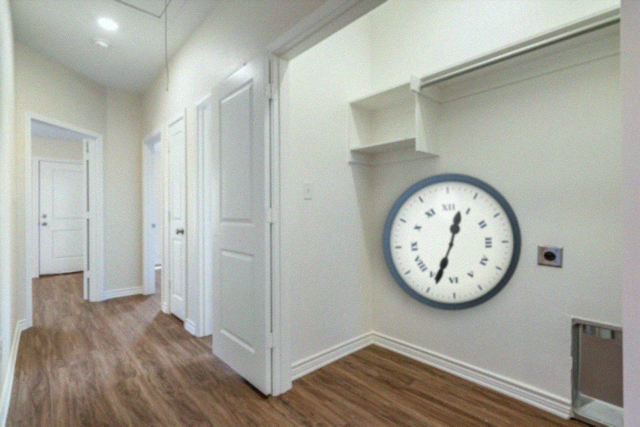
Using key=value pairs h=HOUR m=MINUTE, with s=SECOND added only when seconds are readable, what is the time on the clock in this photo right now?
h=12 m=34
